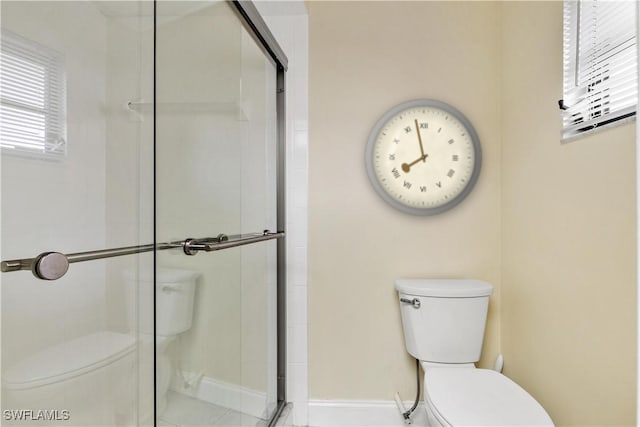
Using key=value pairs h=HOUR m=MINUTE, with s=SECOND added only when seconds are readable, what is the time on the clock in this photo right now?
h=7 m=58
